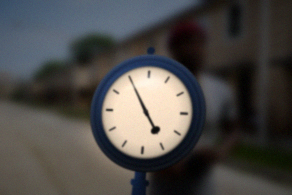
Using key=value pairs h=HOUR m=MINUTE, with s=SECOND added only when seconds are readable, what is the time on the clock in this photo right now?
h=4 m=55
